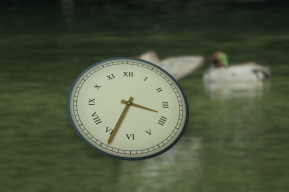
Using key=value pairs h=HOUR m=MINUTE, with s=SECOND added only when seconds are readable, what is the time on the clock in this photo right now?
h=3 m=34
